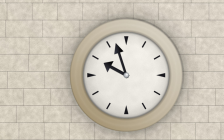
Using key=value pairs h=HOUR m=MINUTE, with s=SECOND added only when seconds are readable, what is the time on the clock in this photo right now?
h=9 m=57
